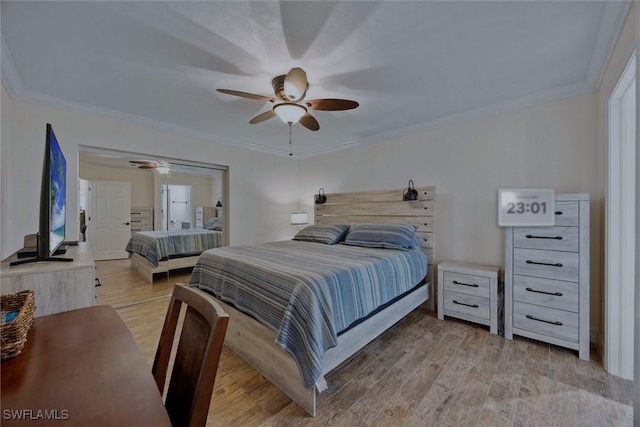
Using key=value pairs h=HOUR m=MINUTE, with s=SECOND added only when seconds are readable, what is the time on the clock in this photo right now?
h=23 m=1
